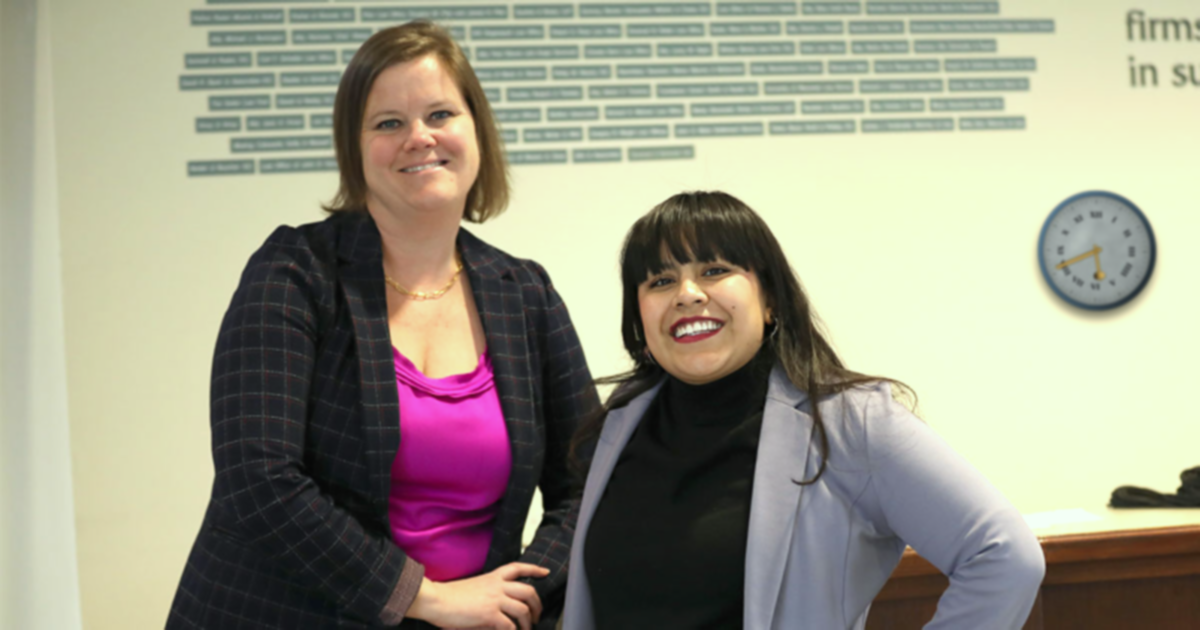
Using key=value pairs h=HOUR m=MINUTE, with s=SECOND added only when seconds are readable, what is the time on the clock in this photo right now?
h=5 m=41
